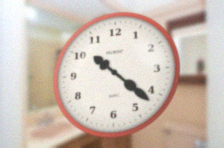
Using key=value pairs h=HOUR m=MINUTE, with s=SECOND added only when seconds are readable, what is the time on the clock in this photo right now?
h=10 m=22
